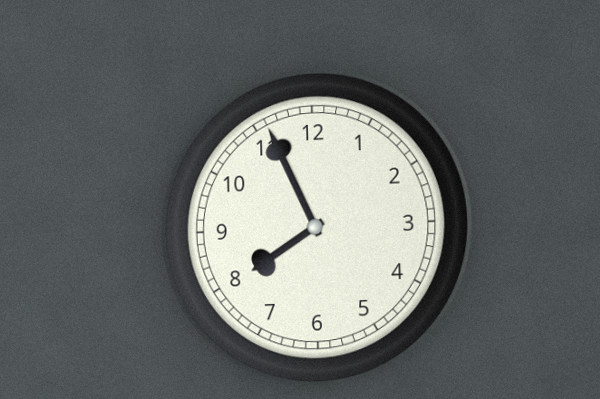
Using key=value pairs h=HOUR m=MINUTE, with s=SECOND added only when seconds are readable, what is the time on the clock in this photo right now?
h=7 m=56
